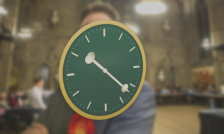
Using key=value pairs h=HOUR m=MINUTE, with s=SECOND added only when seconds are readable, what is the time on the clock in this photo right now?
h=10 m=22
